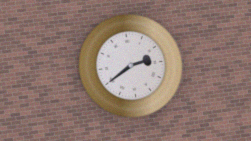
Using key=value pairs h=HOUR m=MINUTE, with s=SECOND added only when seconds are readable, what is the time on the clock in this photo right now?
h=2 m=40
